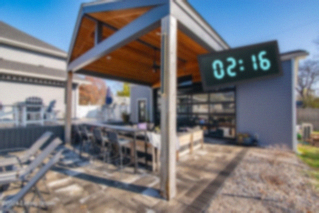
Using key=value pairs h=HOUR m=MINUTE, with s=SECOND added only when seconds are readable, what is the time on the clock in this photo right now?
h=2 m=16
